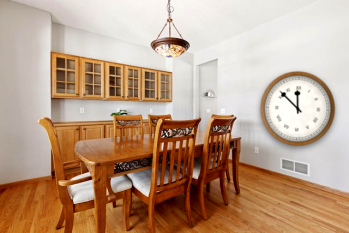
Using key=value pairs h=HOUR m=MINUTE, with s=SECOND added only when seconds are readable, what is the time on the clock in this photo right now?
h=11 m=52
